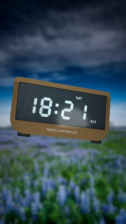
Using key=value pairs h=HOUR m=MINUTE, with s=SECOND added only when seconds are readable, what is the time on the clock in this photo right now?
h=18 m=21
